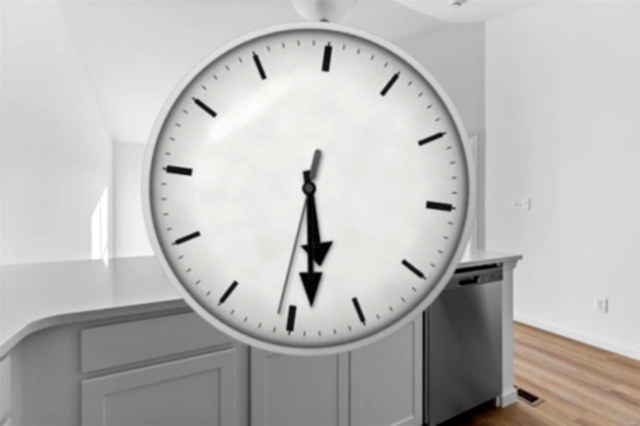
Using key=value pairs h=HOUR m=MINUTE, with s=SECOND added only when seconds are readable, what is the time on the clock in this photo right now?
h=5 m=28 s=31
